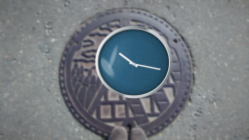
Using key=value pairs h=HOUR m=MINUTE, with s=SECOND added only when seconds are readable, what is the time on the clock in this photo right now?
h=10 m=17
